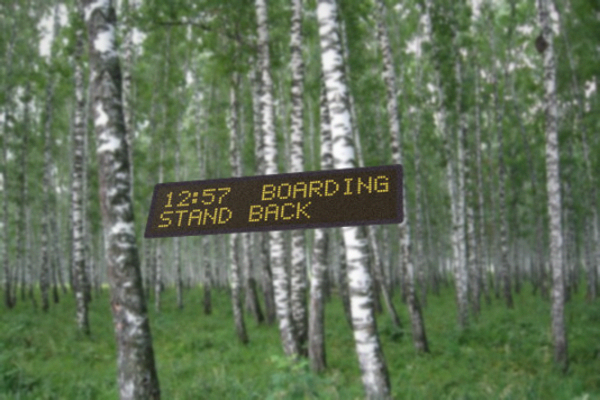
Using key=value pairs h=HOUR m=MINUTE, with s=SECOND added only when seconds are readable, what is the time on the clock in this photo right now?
h=12 m=57
